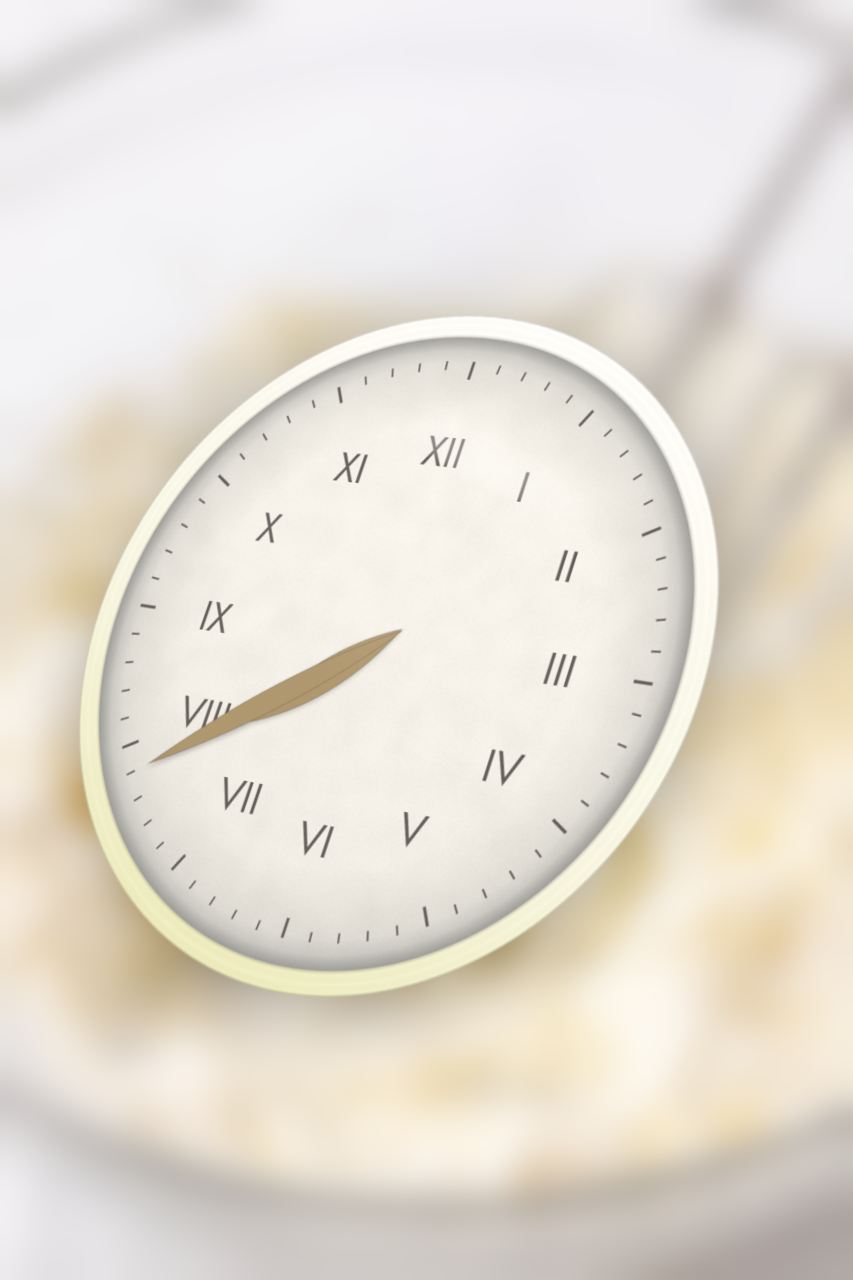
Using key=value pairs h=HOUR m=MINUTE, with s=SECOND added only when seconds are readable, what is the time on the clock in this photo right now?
h=7 m=39
